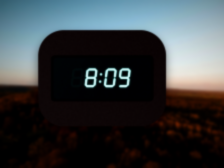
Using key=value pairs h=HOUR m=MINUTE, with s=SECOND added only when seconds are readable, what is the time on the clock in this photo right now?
h=8 m=9
